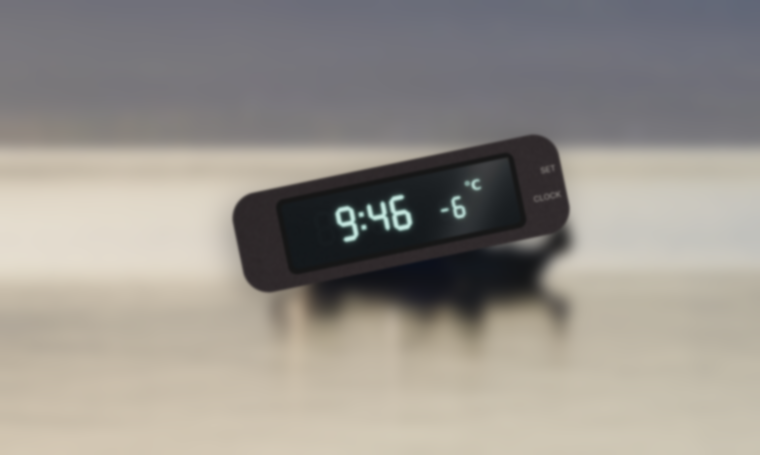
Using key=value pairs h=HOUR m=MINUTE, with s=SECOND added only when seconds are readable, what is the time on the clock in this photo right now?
h=9 m=46
